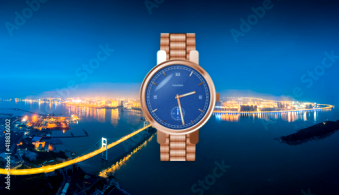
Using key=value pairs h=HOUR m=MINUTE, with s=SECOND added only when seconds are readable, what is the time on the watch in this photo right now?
h=2 m=28
